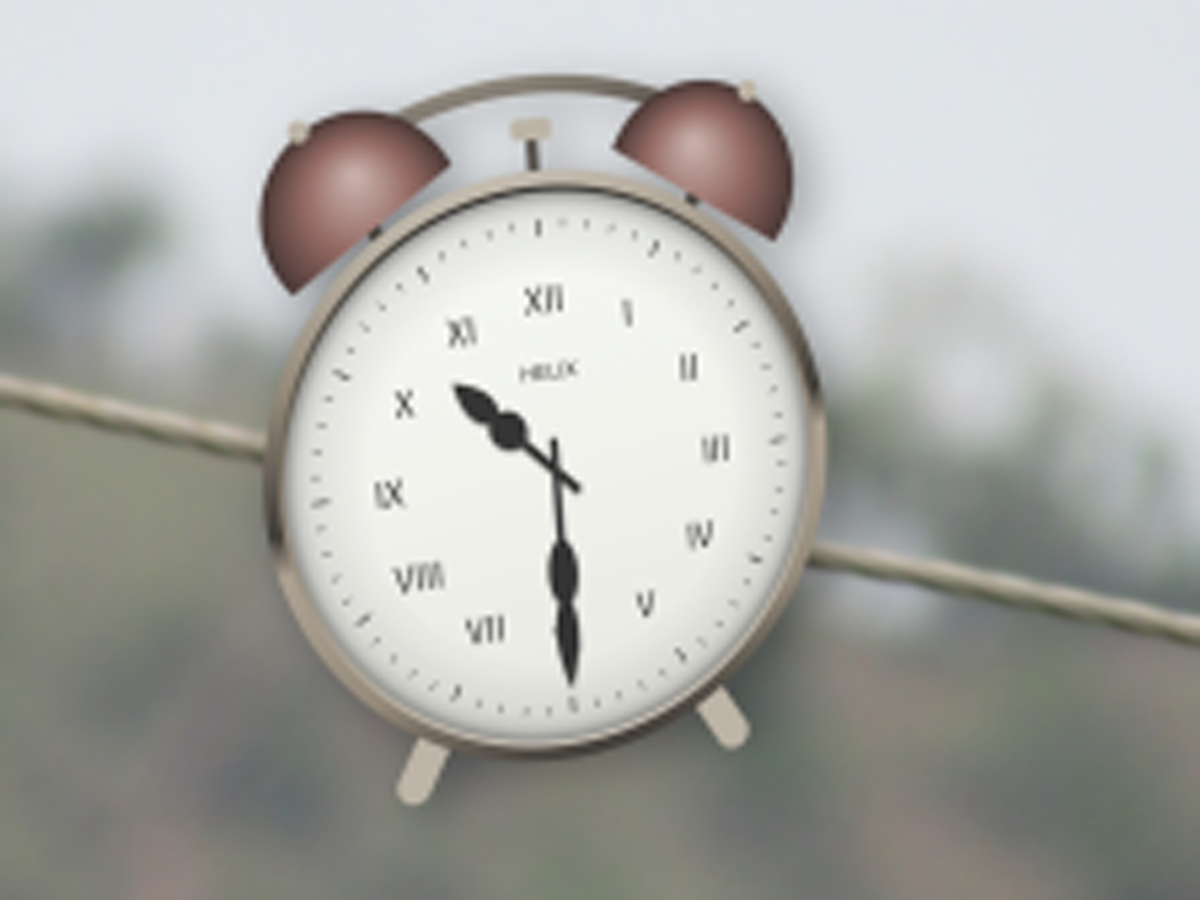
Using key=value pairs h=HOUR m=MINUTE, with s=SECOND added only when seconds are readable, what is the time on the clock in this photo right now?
h=10 m=30
